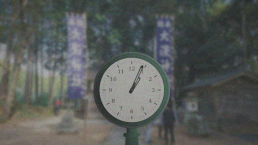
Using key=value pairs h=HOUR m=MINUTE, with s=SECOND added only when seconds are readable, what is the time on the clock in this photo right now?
h=1 m=4
